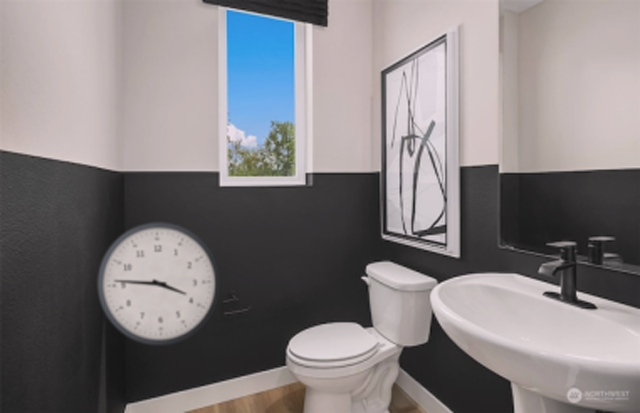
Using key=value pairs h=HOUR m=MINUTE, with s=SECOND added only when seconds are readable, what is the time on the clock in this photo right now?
h=3 m=46
